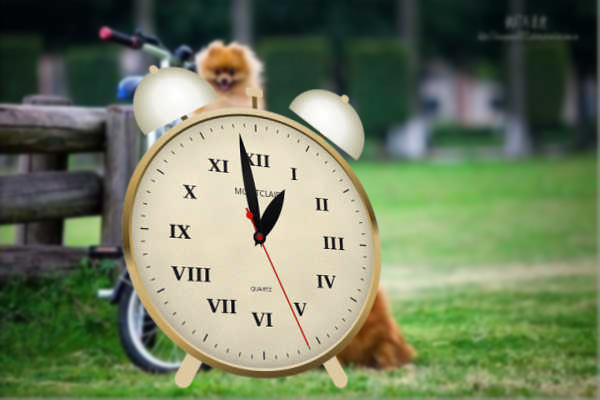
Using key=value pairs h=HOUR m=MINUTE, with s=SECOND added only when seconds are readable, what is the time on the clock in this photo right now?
h=12 m=58 s=26
